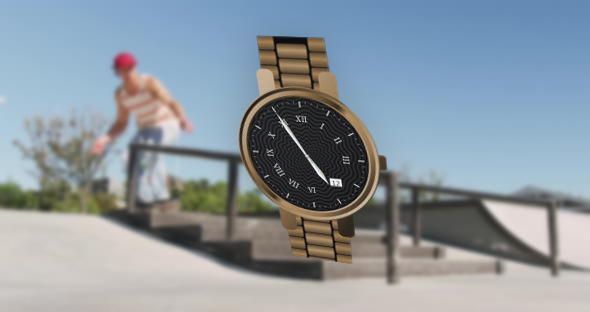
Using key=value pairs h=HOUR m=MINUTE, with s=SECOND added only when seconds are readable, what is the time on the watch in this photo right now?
h=4 m=55
